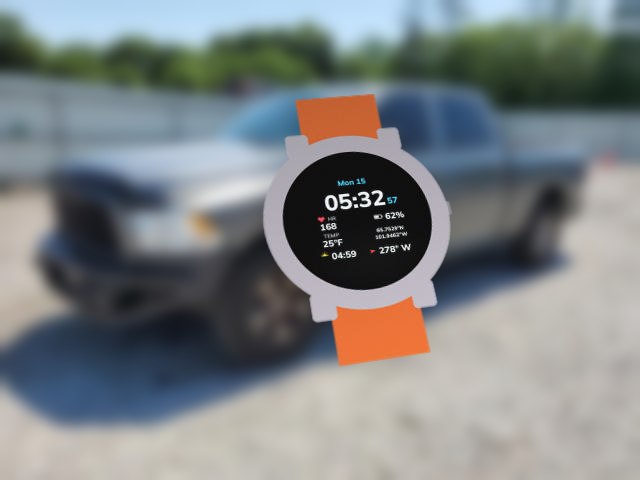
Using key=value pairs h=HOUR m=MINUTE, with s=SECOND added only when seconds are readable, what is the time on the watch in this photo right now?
h=5 m=32 s=57
